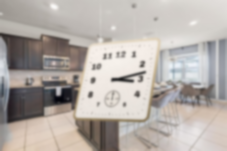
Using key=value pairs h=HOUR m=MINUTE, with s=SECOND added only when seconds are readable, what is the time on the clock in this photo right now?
h=3 m=13
